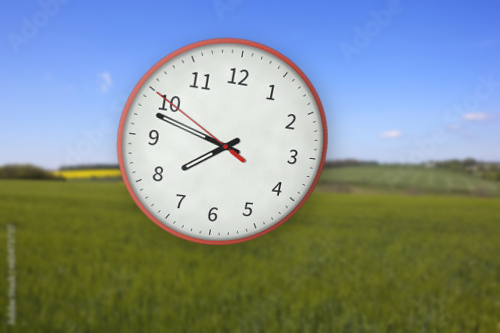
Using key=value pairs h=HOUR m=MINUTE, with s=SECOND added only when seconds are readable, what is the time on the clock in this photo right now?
h=7 m=47 s=50
